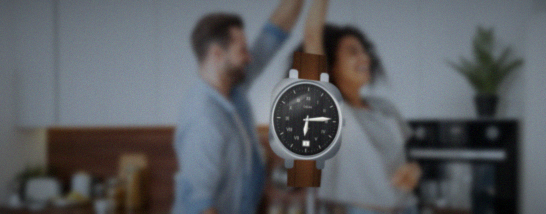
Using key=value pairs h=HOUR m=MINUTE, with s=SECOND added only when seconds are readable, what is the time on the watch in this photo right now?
h=6 m=14
